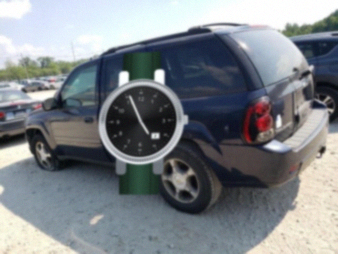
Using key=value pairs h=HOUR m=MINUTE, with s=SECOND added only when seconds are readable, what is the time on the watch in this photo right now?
h=4 m=56
